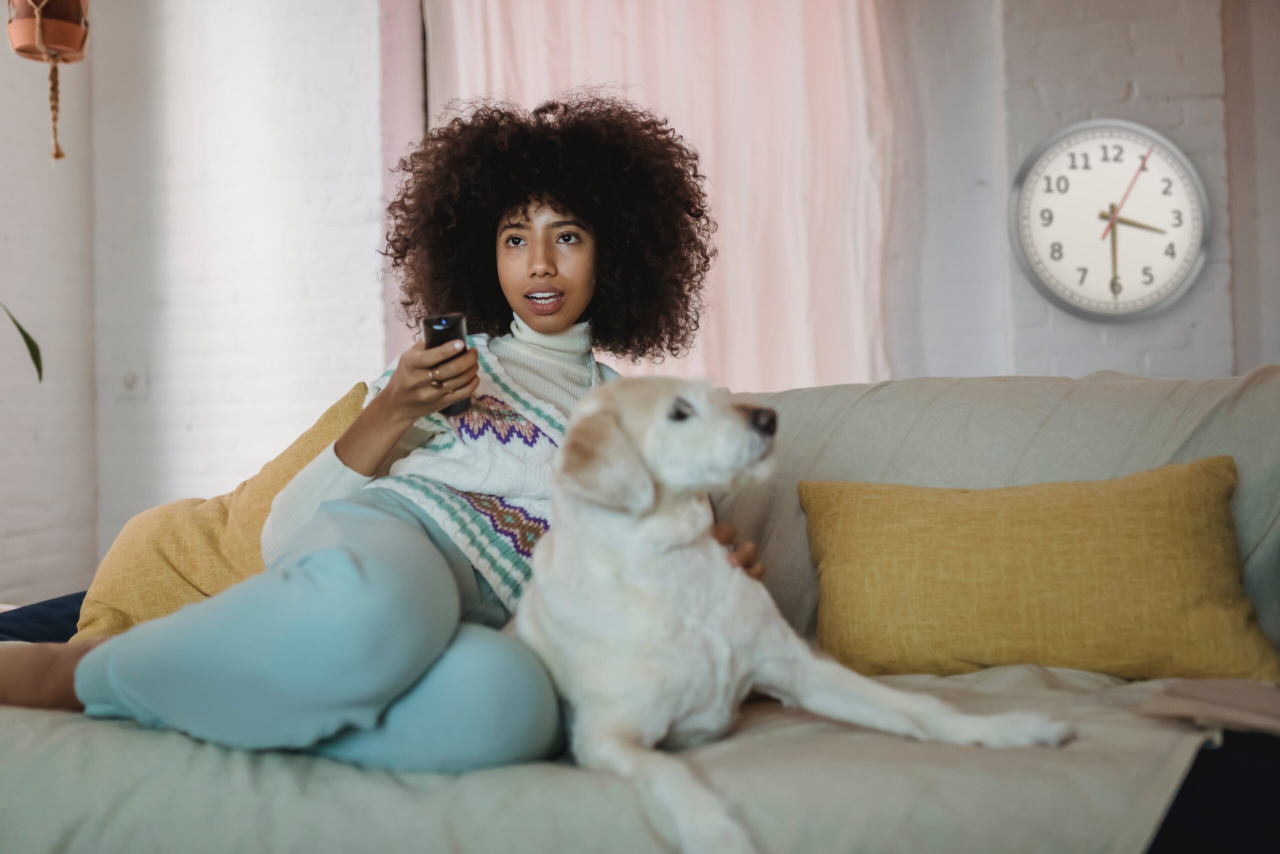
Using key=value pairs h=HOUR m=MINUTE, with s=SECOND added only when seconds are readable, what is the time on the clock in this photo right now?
h=3 m=30 s=5
